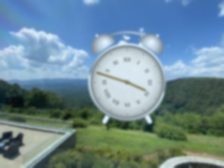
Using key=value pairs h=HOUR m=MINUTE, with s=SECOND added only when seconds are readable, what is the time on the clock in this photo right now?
h=3 m=48
